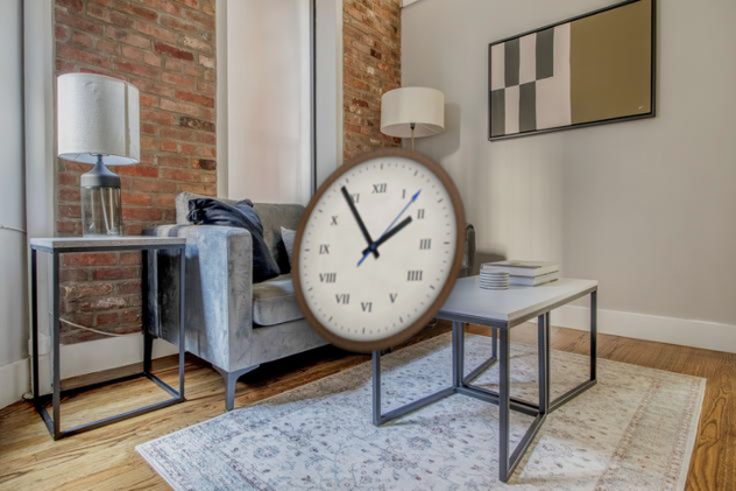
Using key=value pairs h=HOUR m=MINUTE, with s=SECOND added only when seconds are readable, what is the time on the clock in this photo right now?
h=1 m=54 s=7
